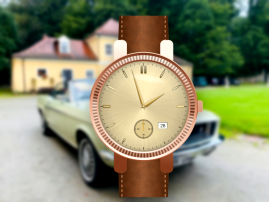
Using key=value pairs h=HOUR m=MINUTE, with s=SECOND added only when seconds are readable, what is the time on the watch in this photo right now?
h=1 m=57
